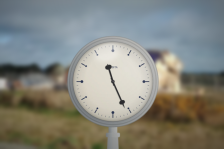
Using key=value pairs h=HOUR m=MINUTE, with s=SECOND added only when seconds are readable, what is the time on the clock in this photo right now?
h=11 m=26
